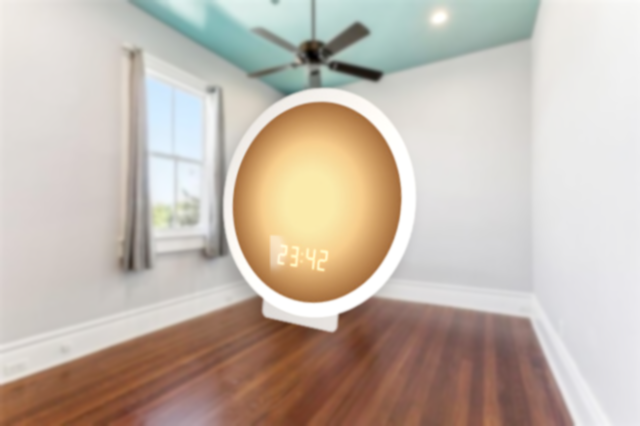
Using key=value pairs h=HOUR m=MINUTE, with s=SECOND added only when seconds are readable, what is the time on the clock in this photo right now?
h=23 m=42
